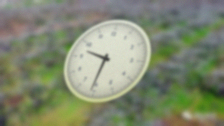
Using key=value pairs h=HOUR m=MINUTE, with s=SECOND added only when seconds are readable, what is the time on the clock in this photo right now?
h=9 m=31
